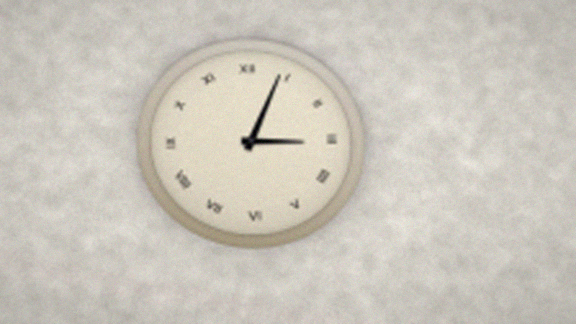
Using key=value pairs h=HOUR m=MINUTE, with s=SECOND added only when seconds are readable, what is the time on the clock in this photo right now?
h=3 m=4
